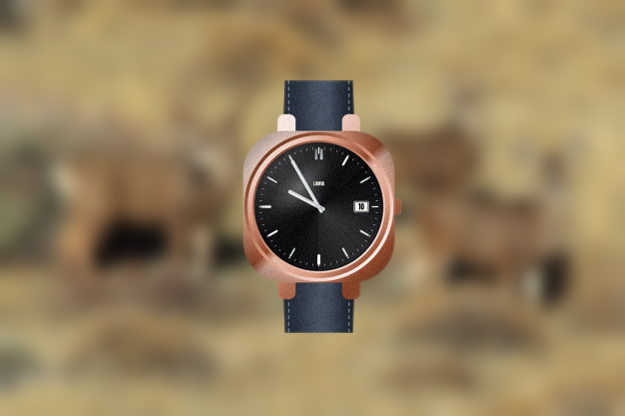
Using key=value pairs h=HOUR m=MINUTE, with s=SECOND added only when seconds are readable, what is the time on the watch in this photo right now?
h=9 m=55
